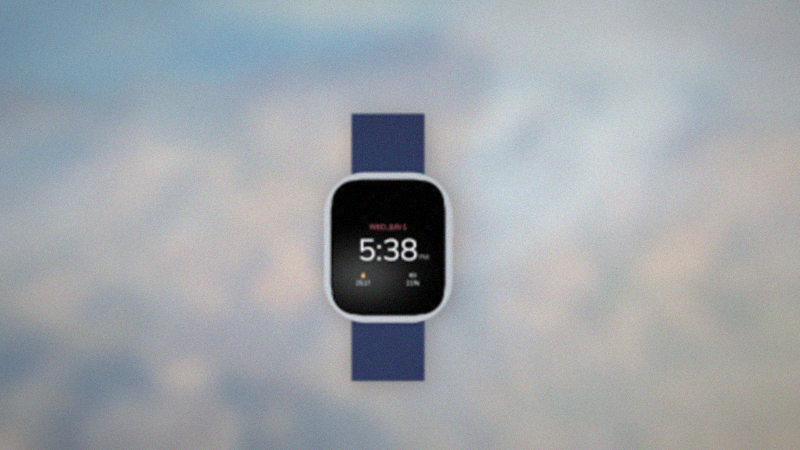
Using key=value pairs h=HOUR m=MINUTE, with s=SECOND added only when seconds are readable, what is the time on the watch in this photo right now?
h=5 m=38
